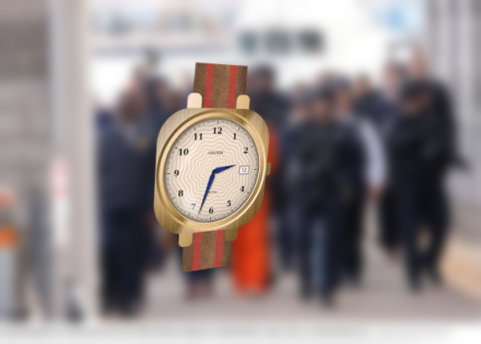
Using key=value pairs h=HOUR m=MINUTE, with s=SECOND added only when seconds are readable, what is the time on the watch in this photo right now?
h=2 m=33
